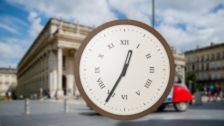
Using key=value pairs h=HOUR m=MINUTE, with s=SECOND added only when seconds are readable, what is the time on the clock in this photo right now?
h=12 m=35
